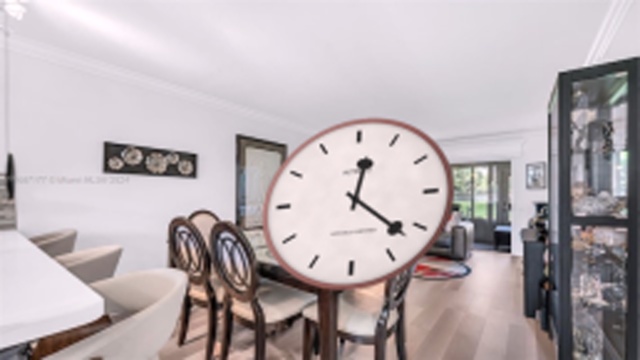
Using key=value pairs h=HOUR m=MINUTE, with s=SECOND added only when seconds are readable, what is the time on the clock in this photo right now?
h=12 m=22
